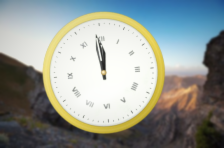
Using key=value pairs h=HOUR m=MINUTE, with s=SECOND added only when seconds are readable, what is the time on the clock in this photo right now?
h=11 m=59
